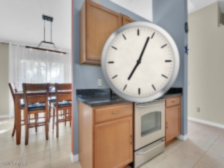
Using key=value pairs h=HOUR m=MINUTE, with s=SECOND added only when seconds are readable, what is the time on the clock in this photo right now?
h=7 m=4
